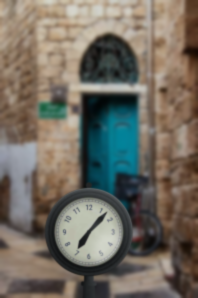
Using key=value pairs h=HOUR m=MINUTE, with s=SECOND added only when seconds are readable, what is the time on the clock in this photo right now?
h=7 m=7
